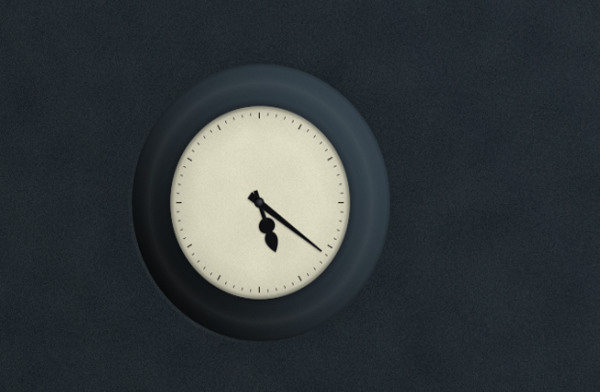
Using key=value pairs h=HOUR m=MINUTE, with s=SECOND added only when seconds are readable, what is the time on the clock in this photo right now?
h=5 m=21
